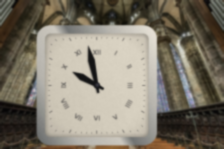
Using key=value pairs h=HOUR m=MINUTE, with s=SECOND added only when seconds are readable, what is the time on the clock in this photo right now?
h=9 m=58
